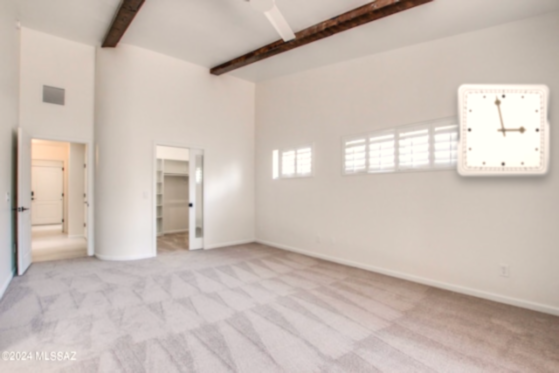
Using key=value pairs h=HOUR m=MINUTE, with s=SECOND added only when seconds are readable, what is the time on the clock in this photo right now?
h=2 m=58
